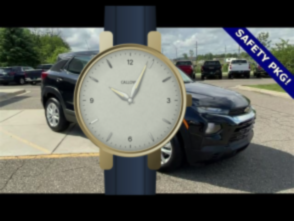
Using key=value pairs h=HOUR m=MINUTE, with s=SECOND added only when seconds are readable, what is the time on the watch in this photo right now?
h=10 m=4
